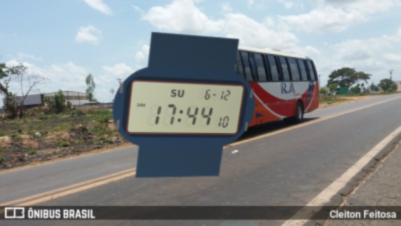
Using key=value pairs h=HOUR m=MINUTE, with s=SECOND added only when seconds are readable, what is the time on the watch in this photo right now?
h=17 m=44 s=10
